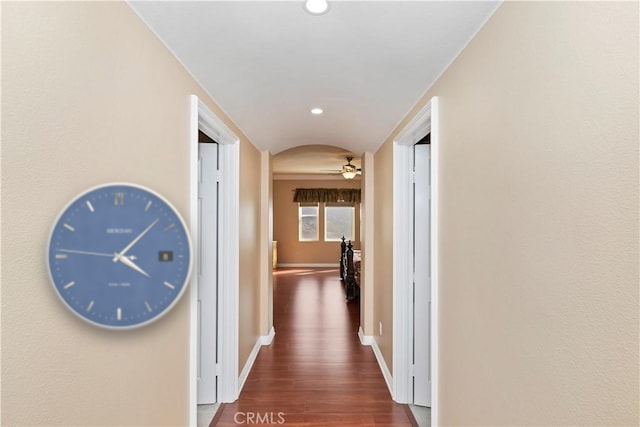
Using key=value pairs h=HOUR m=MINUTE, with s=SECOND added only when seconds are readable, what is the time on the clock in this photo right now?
h=4 m=7 s=46
